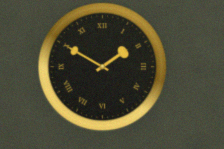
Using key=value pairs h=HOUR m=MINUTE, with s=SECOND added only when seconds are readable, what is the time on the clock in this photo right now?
h=1 m=50
